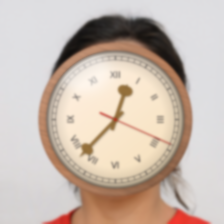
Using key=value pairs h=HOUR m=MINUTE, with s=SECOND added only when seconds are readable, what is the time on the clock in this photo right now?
h=12 m=37 s=19
